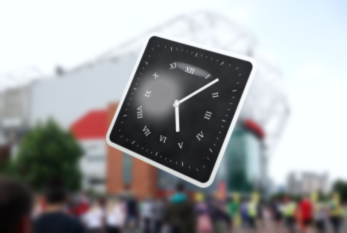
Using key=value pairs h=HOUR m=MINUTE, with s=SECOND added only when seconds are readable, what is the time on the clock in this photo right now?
h=5 m=7
